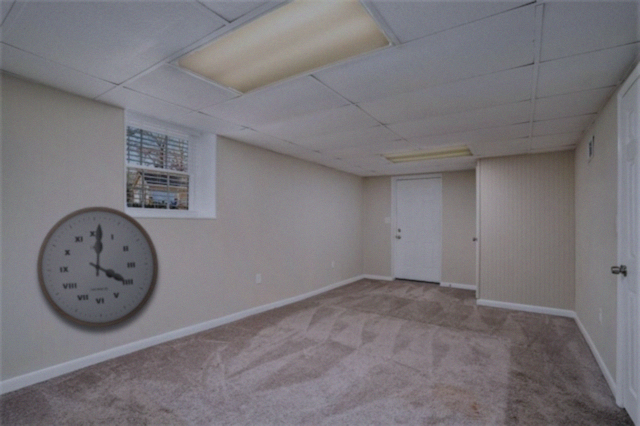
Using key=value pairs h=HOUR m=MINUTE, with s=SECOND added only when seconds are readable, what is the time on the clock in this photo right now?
h=4 m=1
